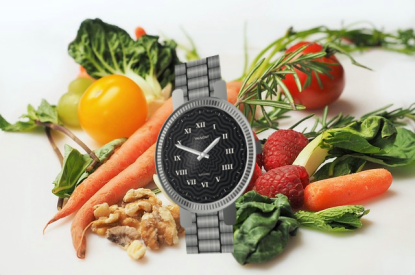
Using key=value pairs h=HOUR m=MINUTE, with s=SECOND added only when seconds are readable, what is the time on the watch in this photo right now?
h=1 m=49
